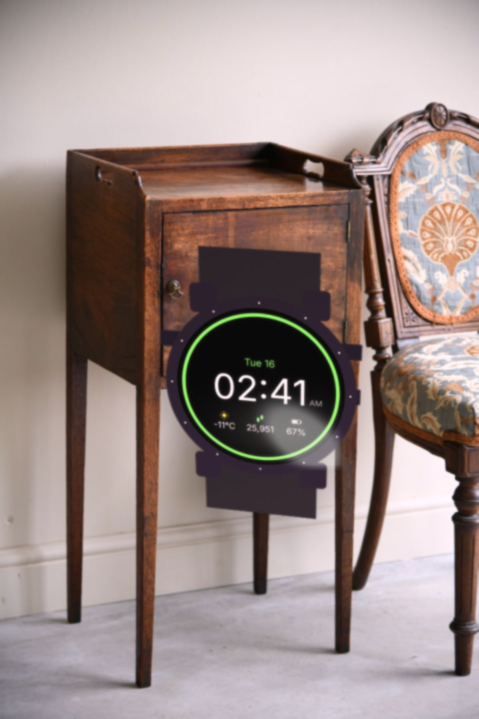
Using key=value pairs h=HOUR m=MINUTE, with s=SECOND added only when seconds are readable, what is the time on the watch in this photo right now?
h=2 m=41
